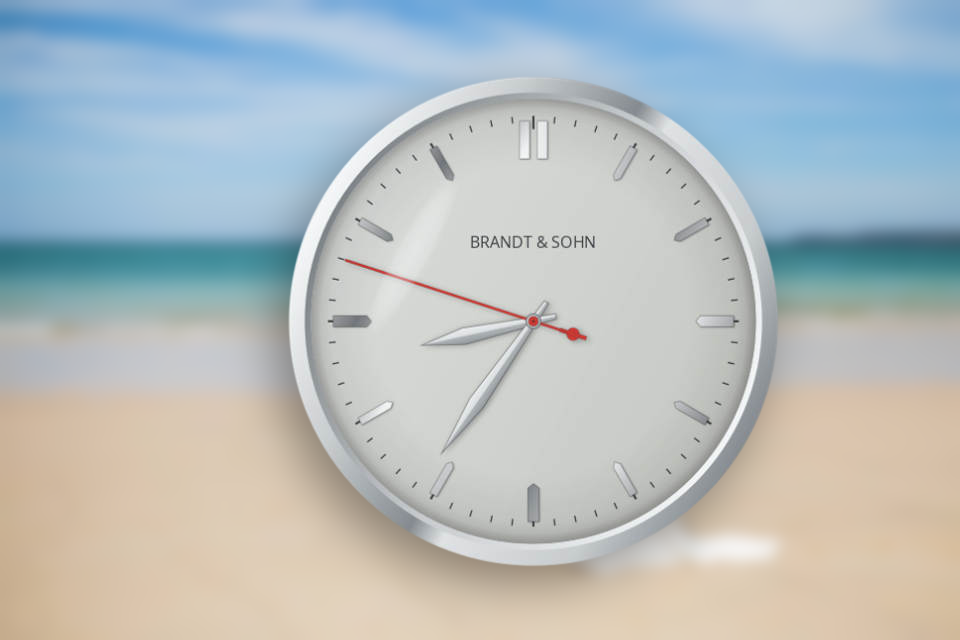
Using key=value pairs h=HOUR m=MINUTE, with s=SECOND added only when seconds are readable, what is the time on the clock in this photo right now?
h=8 m=35 s=48
